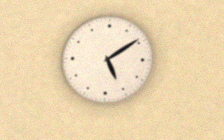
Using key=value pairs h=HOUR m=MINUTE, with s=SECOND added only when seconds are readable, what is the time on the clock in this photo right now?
h=5 m=9
